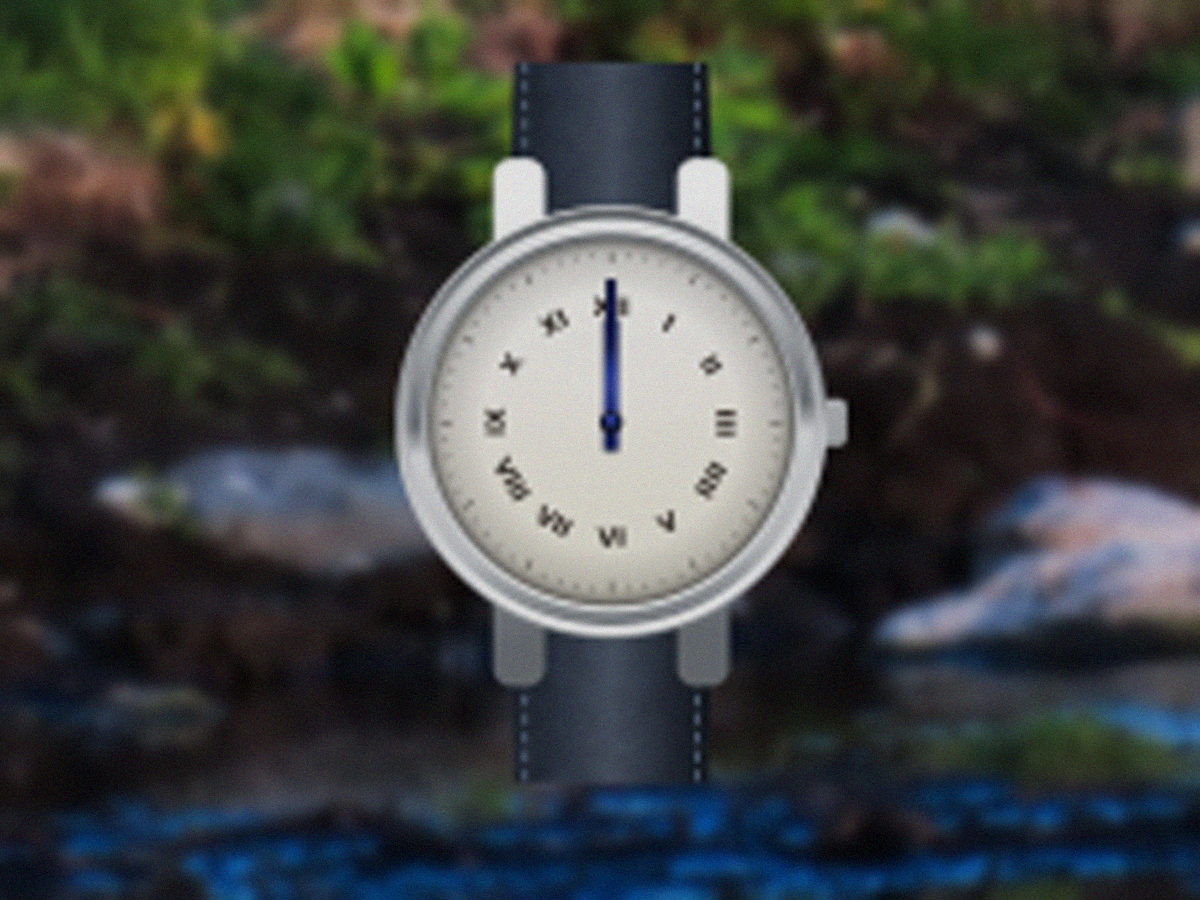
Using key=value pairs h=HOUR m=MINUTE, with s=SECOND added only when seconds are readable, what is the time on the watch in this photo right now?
h=12 m=0
